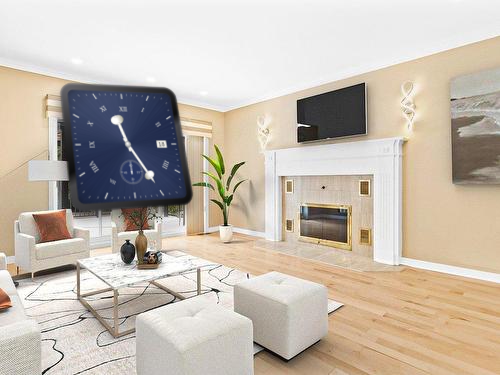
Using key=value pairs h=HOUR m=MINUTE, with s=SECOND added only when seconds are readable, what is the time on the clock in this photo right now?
h=11 m=25
